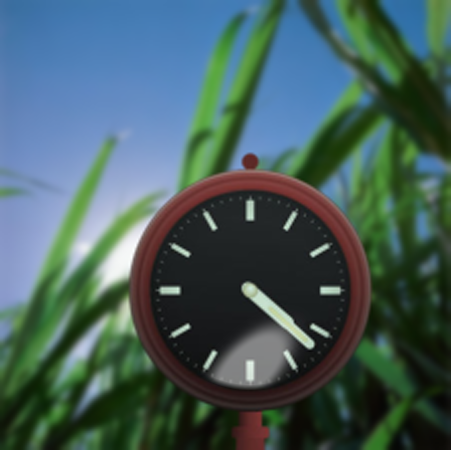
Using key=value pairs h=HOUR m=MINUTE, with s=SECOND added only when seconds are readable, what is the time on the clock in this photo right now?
h=4 m=22
